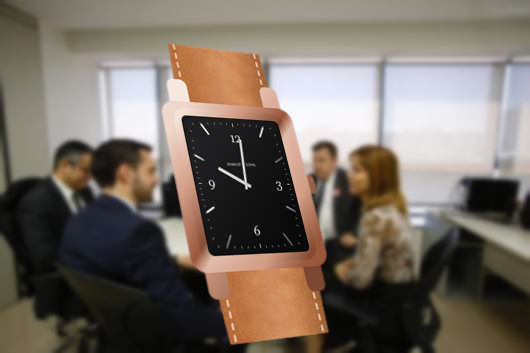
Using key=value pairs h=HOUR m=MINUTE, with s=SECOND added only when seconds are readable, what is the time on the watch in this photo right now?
h=10 m=1
